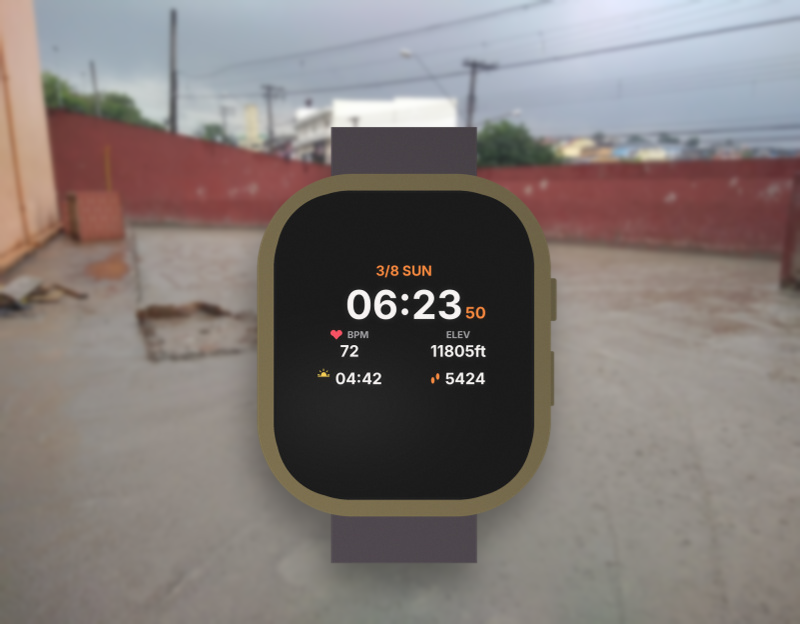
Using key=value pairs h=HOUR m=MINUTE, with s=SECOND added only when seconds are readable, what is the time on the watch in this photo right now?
h=6 m=23 s=50
